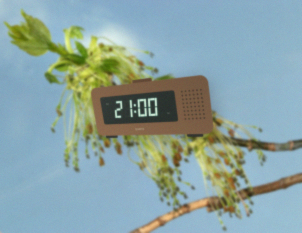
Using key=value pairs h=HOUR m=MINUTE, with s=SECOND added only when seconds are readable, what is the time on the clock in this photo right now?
h=21 m=0
